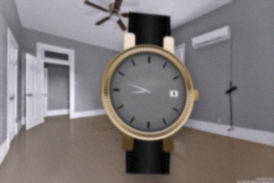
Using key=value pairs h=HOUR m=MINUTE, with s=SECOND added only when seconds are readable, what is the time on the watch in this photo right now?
h=8 m=48
